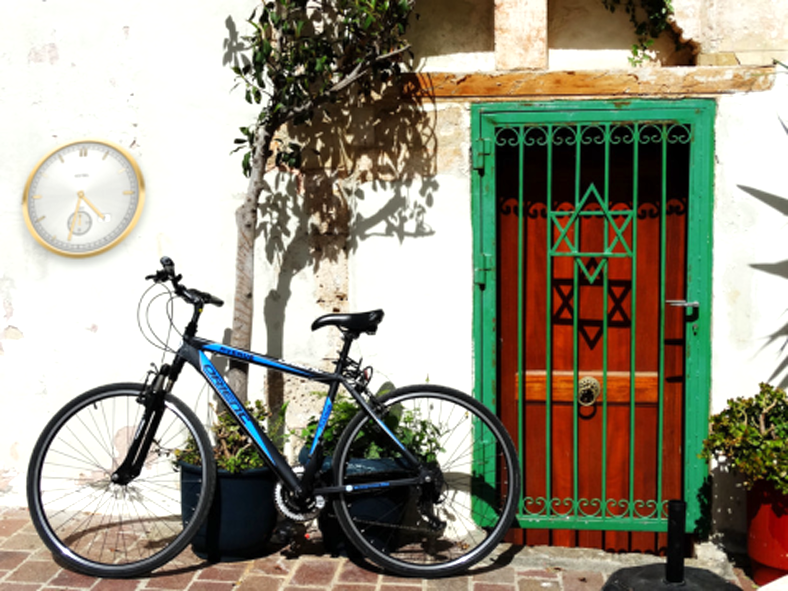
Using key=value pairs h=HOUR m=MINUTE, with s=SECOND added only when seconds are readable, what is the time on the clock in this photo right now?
h=4 m=32
